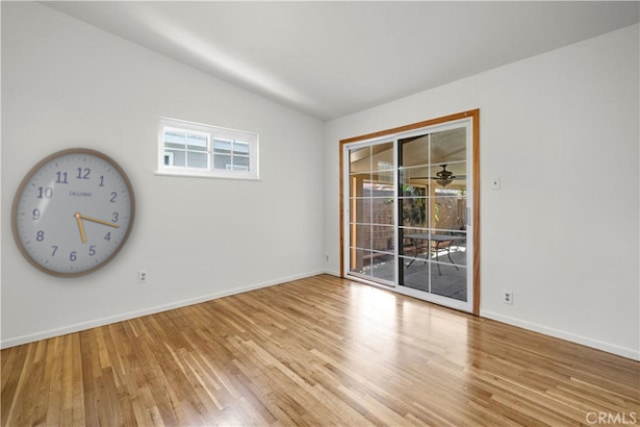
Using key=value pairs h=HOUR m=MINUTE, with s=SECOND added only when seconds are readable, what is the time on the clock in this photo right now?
h=5 m=17
